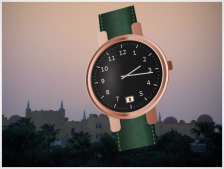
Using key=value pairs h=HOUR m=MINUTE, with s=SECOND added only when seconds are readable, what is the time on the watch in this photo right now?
h=2 m=16
